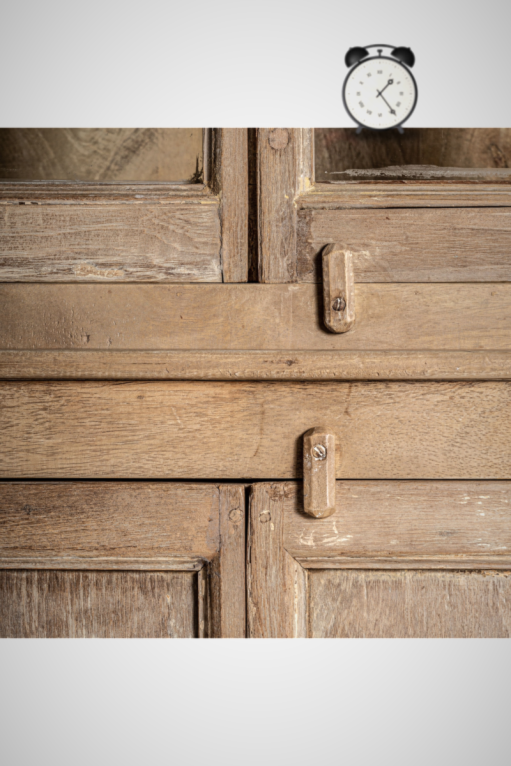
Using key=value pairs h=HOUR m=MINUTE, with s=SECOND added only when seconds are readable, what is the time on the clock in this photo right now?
h=1 m=24
